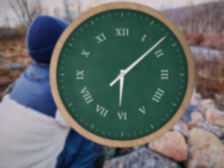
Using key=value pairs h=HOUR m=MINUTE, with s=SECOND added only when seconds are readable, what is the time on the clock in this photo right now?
h=6 m=8 s=8
